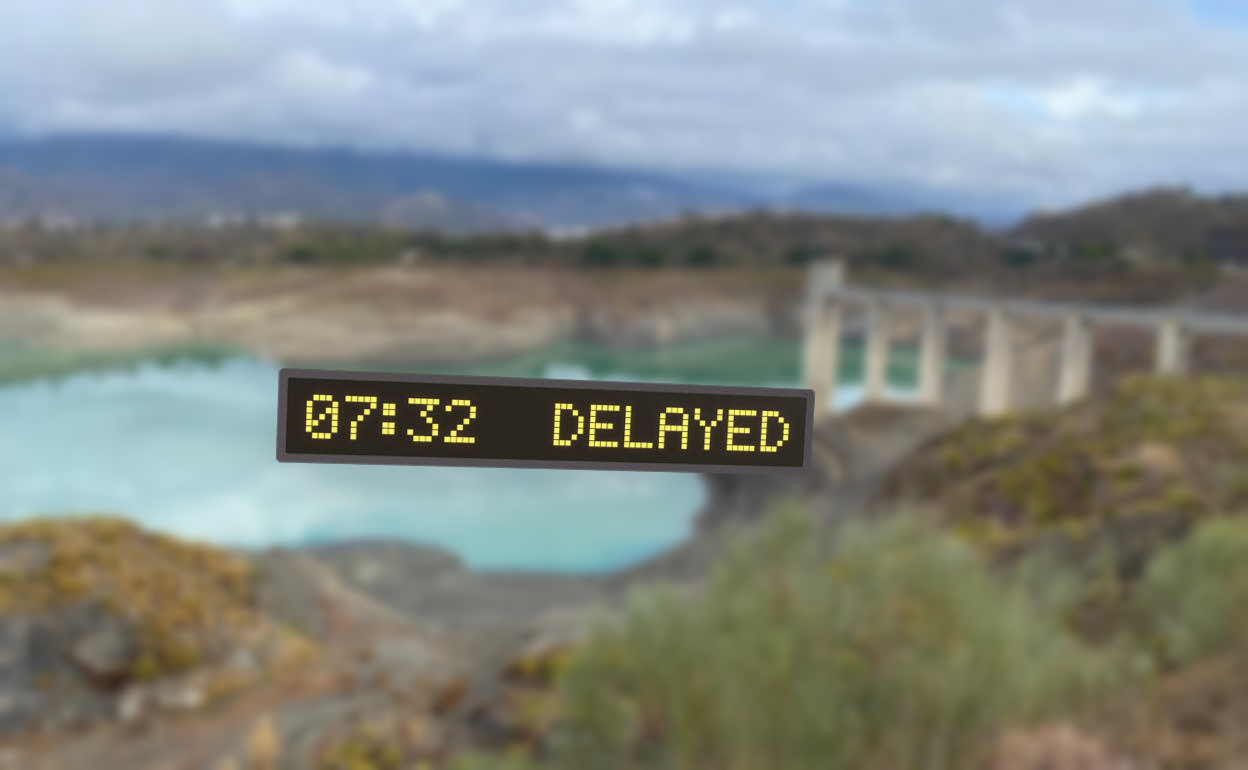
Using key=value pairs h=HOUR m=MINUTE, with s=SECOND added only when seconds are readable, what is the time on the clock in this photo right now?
h=7 m=32
